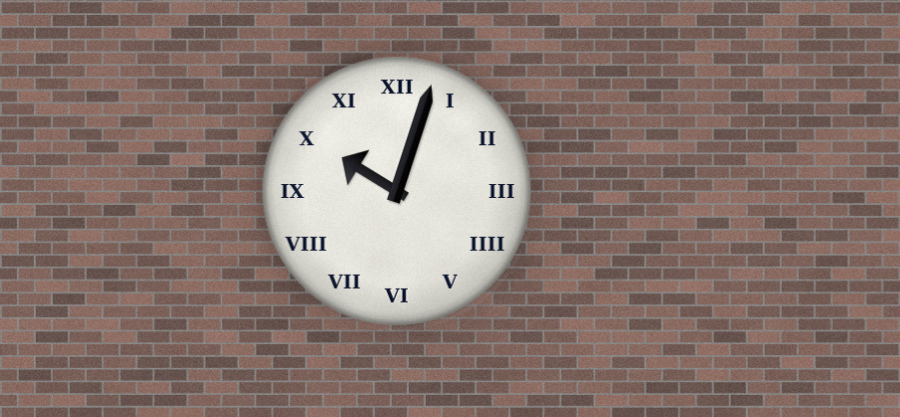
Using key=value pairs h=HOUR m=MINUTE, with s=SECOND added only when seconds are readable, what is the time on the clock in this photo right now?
h=10 m=3
